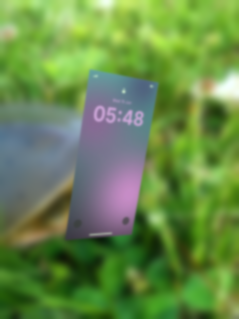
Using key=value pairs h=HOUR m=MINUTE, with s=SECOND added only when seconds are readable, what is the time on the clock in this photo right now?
h=5 m=48
